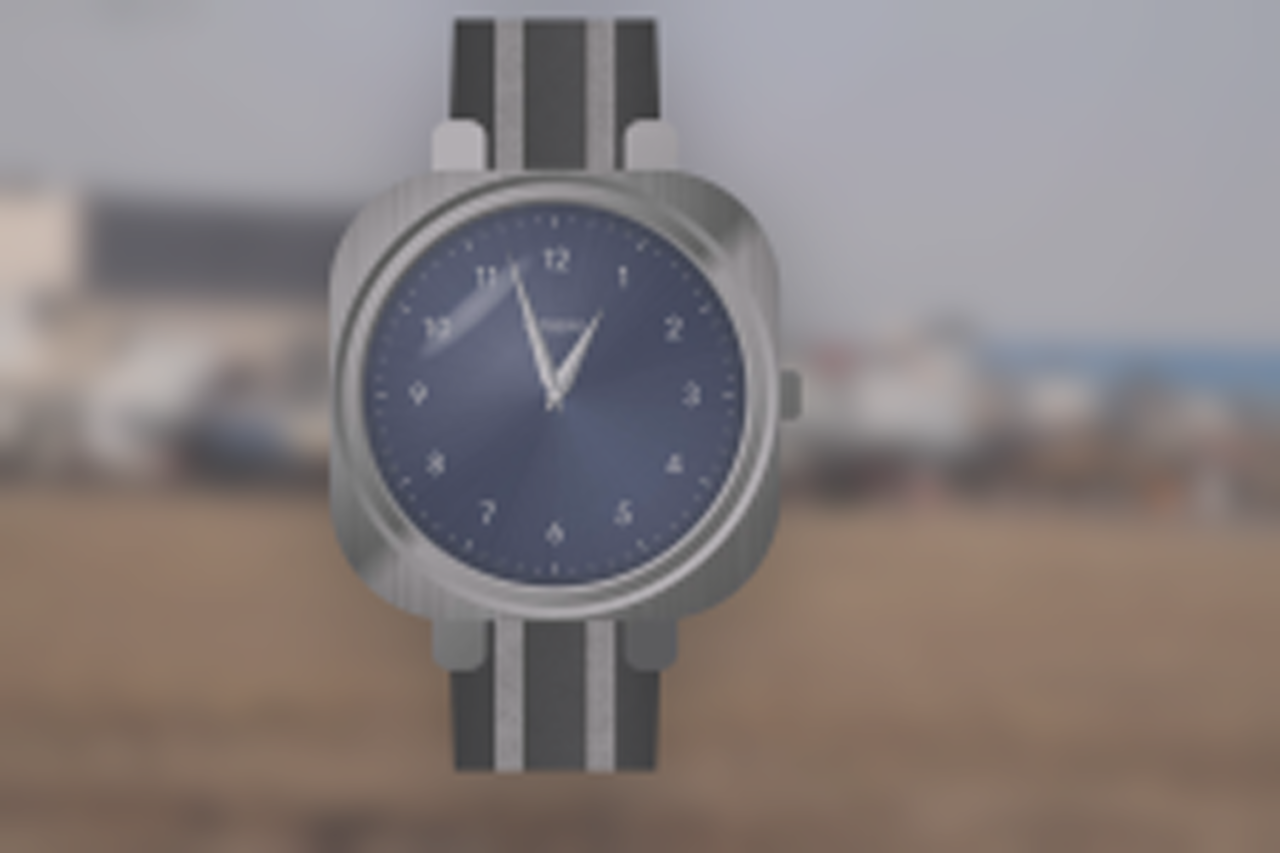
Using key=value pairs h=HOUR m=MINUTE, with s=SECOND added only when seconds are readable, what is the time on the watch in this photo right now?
h=12 m=57
